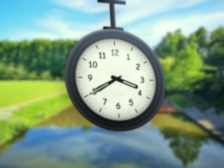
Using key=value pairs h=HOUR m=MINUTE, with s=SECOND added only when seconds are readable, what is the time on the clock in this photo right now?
h=3 m=40
